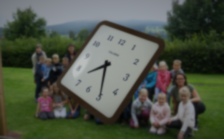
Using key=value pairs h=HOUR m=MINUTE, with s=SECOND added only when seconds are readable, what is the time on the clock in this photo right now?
h=7 m=25
